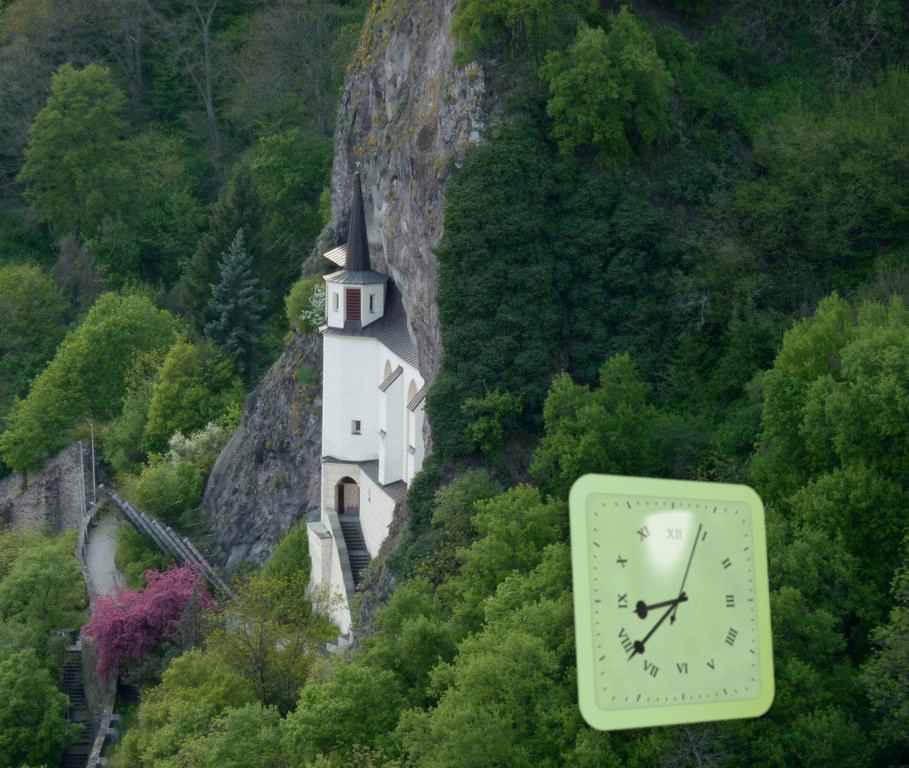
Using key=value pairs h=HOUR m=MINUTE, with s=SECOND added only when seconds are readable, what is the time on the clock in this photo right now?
h=8 m=38 s=4
